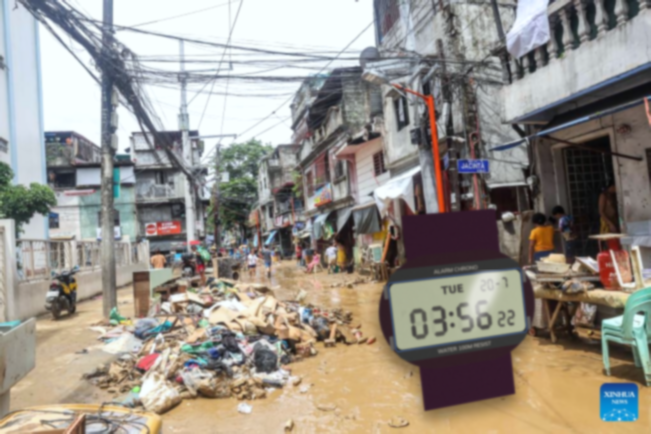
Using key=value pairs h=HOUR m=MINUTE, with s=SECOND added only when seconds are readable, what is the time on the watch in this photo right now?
h=3 m=56 s=22
